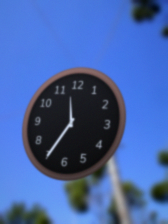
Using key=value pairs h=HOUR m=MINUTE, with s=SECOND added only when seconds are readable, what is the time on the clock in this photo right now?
h=11 m=35
